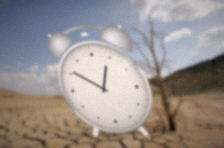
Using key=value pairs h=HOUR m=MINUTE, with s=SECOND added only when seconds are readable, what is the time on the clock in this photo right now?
h=12 m=51
